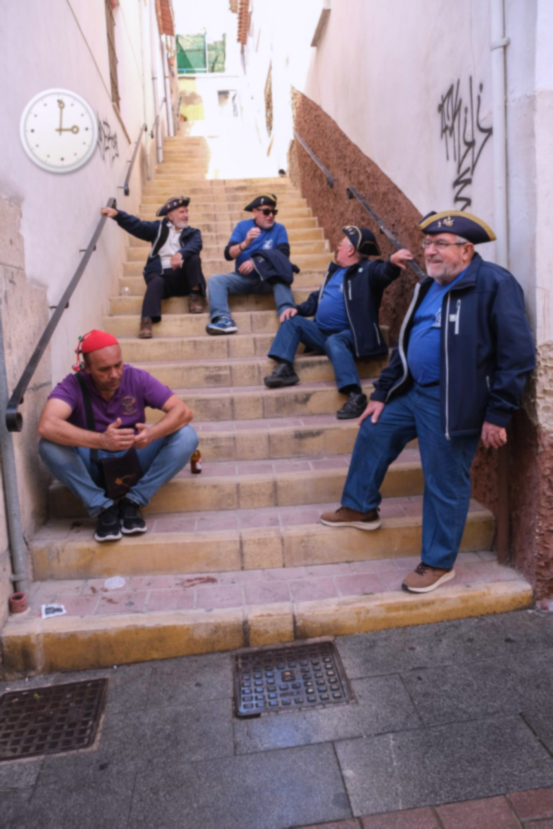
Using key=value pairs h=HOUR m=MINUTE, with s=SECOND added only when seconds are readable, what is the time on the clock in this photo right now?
h=3 m=1
